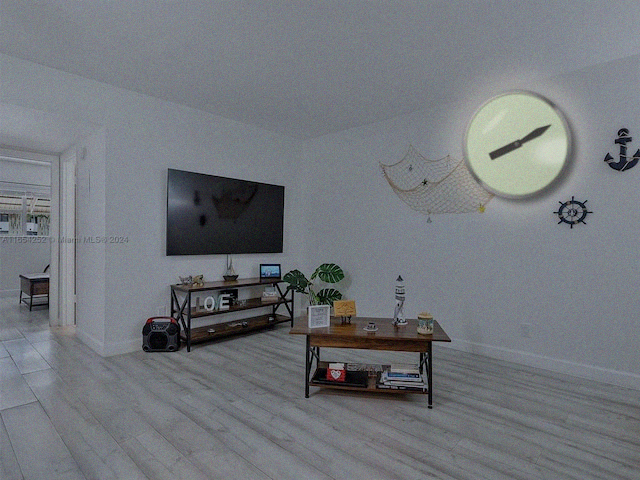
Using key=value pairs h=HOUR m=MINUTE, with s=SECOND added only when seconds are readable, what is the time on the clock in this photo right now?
h=8 m=10
